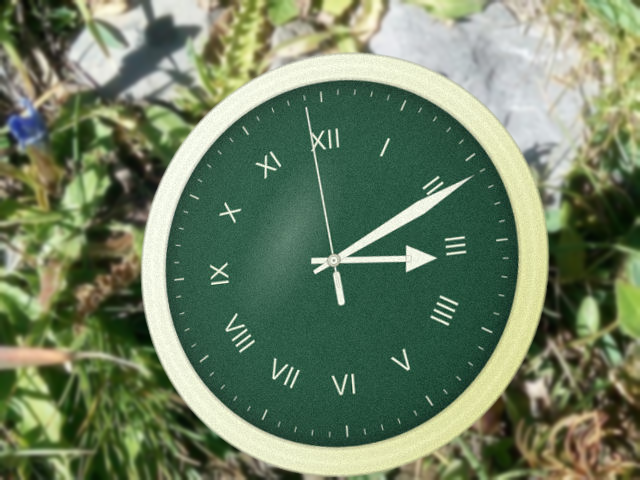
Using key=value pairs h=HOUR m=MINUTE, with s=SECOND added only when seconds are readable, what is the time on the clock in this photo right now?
h=3 m=10 s=59
